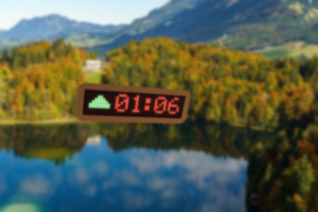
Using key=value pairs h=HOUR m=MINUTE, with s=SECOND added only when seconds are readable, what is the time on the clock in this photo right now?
h=1 m=6
